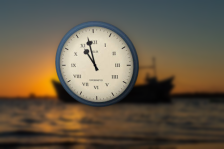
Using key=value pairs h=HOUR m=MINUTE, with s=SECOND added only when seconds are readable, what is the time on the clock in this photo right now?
h=10 m=58
